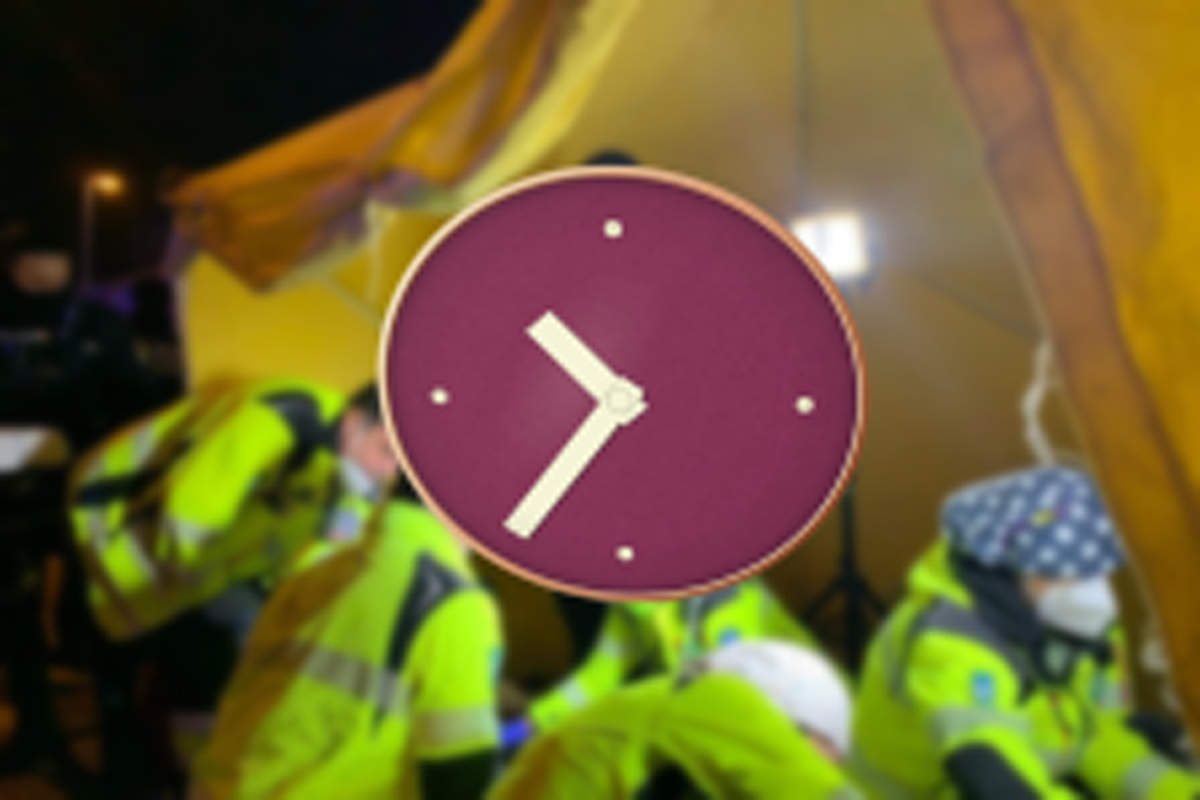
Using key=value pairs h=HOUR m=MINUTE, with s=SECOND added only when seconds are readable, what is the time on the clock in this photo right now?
h=10 m=36
